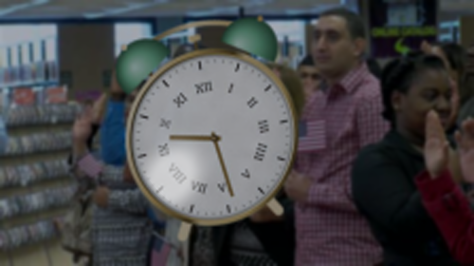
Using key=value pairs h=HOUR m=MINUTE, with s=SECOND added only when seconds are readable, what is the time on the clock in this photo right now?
h=9 m=29
